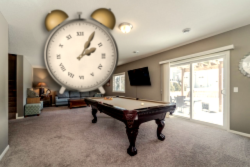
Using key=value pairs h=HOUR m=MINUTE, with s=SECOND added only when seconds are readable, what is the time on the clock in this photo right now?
h=2 m=5
